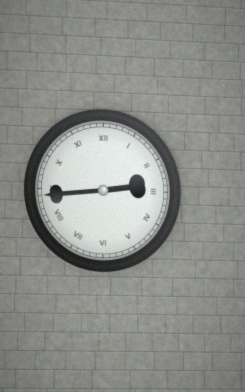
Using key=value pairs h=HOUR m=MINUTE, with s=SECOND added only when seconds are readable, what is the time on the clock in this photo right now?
h=2 m=44
